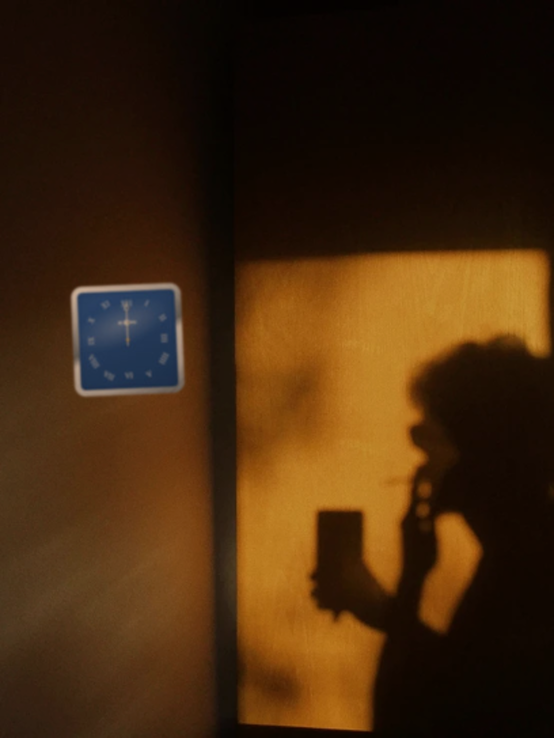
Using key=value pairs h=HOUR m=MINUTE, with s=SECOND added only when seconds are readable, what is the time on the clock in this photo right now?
h=12 m=0
